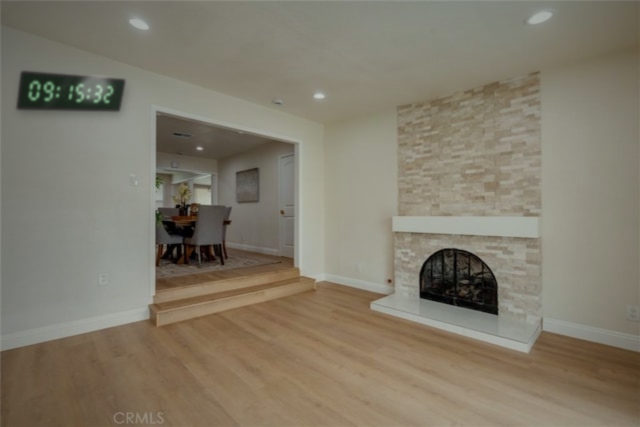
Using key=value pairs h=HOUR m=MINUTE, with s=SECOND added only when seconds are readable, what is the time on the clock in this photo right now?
h=9 m=15 s=32
